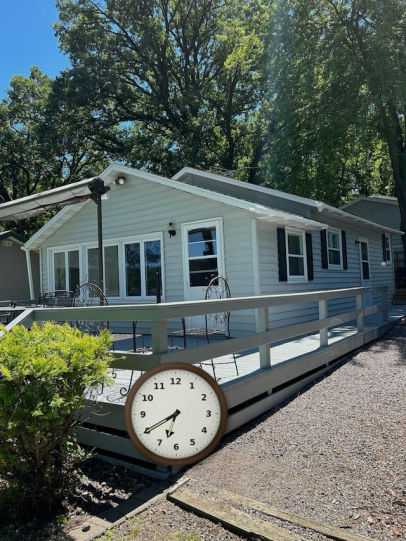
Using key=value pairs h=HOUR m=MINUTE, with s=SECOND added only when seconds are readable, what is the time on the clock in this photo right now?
h=6 m=40
